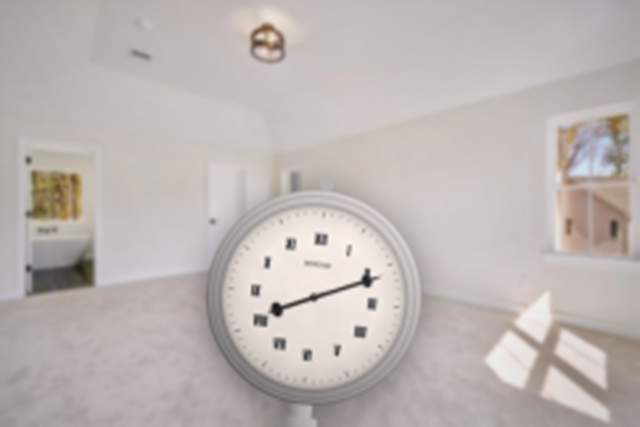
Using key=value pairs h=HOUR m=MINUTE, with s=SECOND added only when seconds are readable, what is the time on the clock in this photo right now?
h=8 m=11
